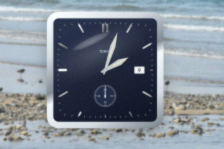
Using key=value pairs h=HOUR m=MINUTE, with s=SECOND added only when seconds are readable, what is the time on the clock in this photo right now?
h=2 m=3
